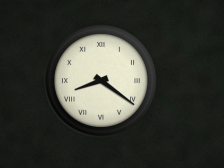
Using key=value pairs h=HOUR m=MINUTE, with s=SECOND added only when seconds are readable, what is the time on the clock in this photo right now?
h=8 m=21
